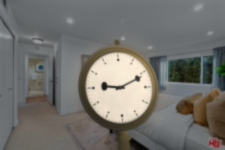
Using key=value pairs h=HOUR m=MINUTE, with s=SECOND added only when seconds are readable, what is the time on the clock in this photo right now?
h=9 m=11
